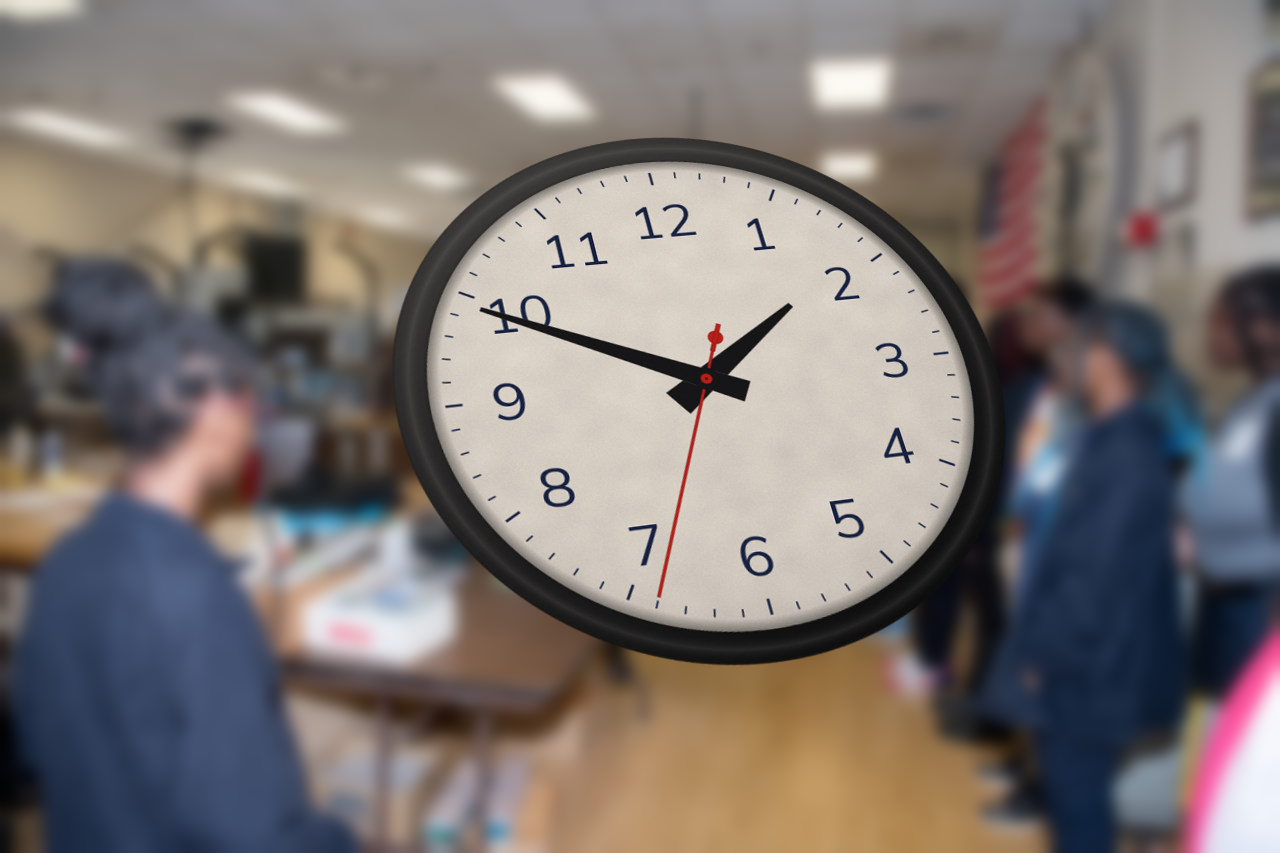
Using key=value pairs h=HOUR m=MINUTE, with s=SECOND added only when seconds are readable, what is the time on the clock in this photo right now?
h=1 m=49 s=34
